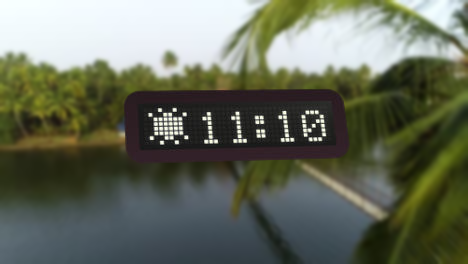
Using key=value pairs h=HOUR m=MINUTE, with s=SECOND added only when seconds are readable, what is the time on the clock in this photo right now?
h=11 m=10
